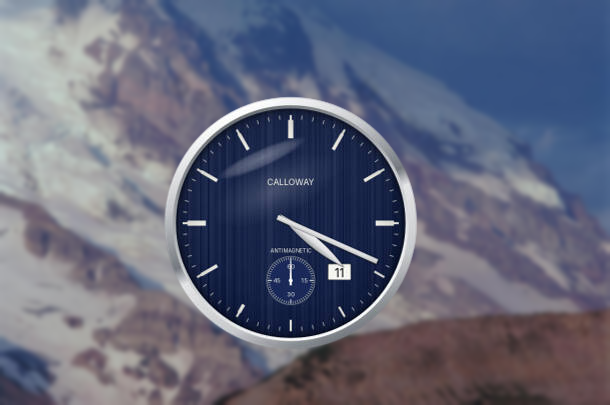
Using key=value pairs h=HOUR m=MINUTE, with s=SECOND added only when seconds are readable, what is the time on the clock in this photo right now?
h=4 m=19
